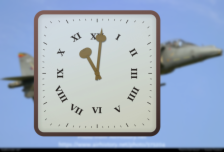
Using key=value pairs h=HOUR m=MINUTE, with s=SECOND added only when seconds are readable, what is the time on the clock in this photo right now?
h=11 m=1
